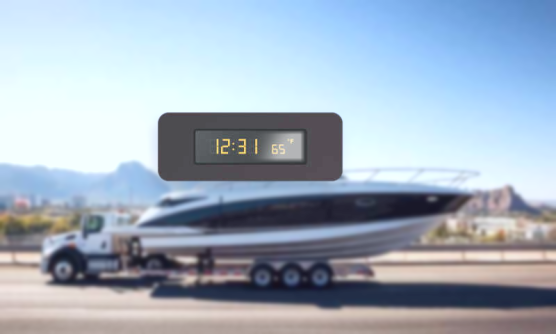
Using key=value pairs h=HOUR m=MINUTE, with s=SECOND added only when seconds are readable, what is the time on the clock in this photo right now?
h=12 m=31
